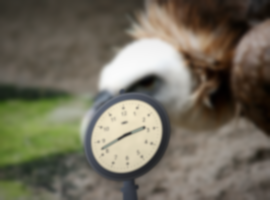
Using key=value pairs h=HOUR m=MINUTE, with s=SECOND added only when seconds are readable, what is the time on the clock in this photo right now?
h=2 m=42
